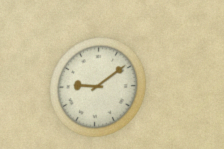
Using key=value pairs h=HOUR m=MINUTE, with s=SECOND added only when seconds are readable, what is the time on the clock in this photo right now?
h=9 m=9
